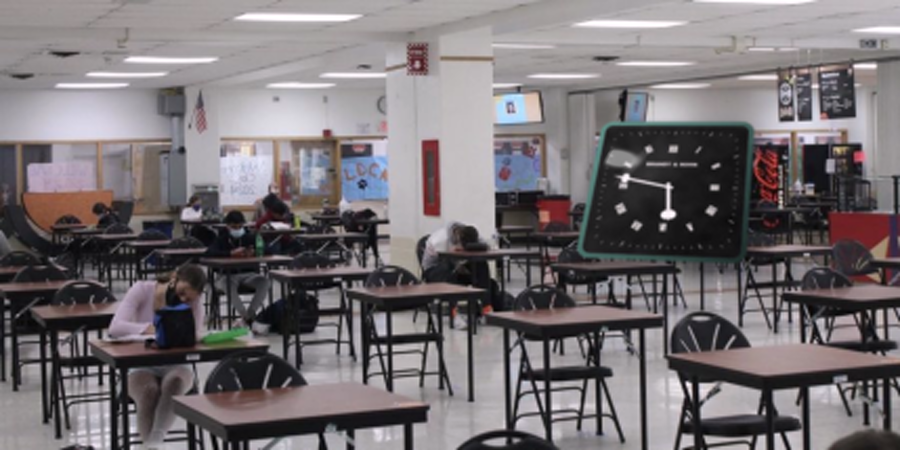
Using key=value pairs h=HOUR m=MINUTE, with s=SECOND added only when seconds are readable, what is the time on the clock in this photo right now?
h=5 m=47
